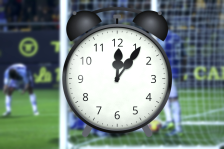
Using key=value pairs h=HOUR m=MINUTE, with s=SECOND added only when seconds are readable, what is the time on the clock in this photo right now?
h=12 m=6
